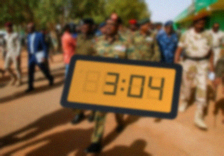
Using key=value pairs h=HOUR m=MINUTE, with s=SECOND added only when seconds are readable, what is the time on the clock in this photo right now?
h=3 m=4
